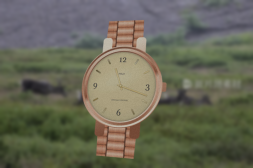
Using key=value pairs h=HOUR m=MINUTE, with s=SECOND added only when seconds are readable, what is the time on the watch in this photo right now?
h=11 m=18
